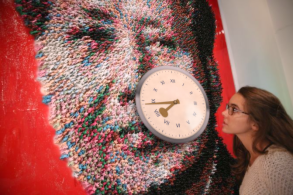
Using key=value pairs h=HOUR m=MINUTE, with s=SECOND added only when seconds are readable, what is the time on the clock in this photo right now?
h=7 m=44
